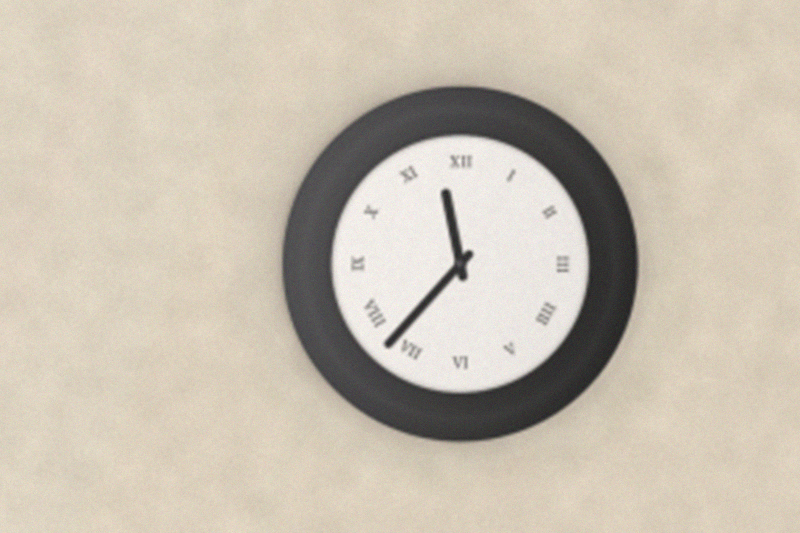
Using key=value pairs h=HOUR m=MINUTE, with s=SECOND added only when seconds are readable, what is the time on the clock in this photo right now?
h=11 m=37
